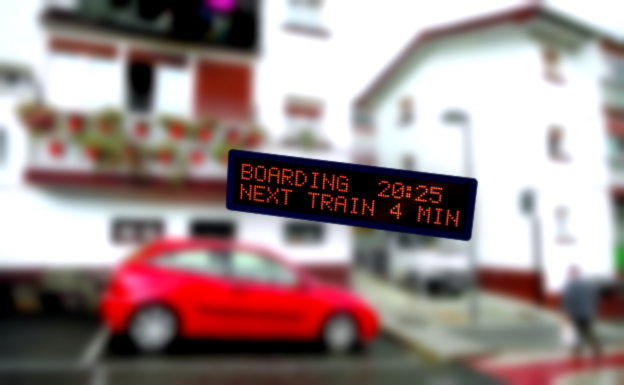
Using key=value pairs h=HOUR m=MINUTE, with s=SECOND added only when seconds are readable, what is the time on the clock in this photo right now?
h=20 m=25
